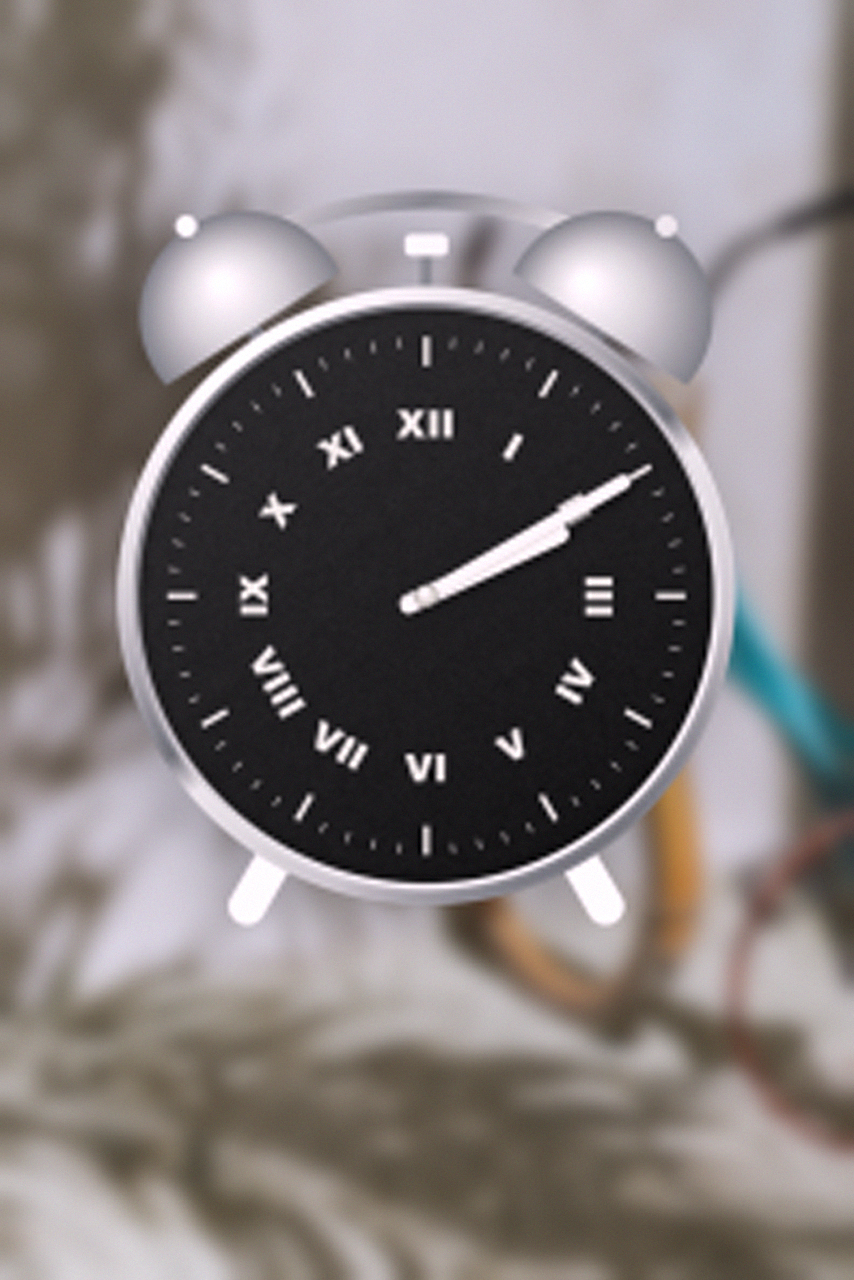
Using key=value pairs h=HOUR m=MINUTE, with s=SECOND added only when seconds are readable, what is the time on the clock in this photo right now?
h=2 m=10
